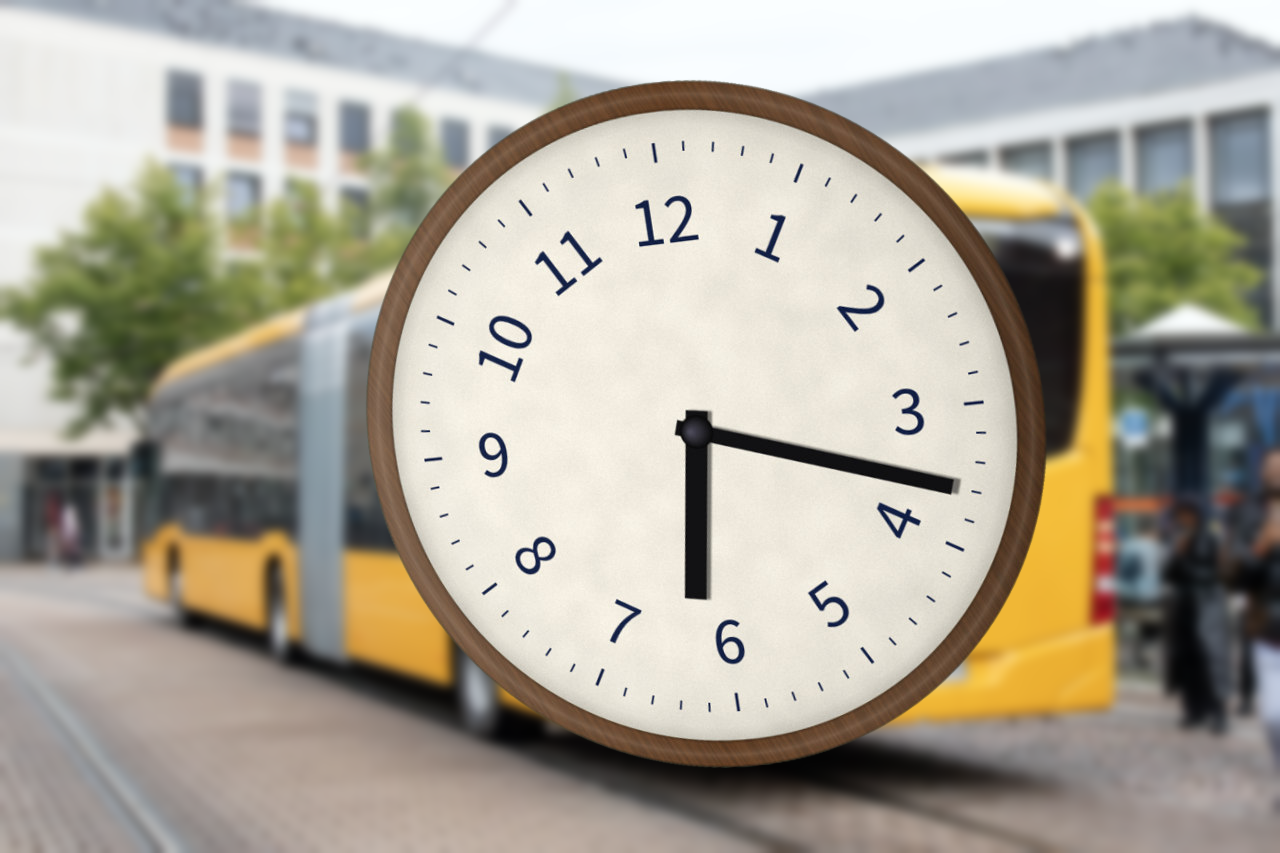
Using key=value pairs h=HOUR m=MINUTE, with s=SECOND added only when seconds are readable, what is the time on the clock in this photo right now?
h=6 m=18
